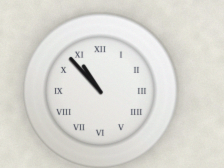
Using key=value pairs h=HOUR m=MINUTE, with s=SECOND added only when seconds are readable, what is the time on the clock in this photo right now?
h=10 m=53
